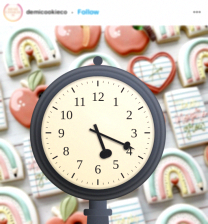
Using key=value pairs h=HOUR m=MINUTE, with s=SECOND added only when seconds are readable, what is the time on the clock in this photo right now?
h=5 m=19
